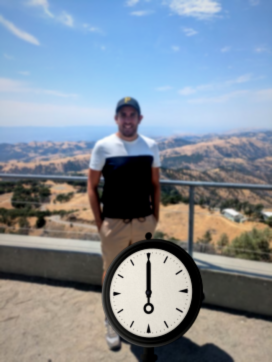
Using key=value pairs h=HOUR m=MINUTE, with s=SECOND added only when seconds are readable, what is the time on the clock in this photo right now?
h=6 m=0
